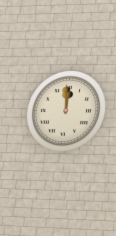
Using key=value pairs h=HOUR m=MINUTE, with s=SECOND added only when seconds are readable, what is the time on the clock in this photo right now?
h=11 m=59
